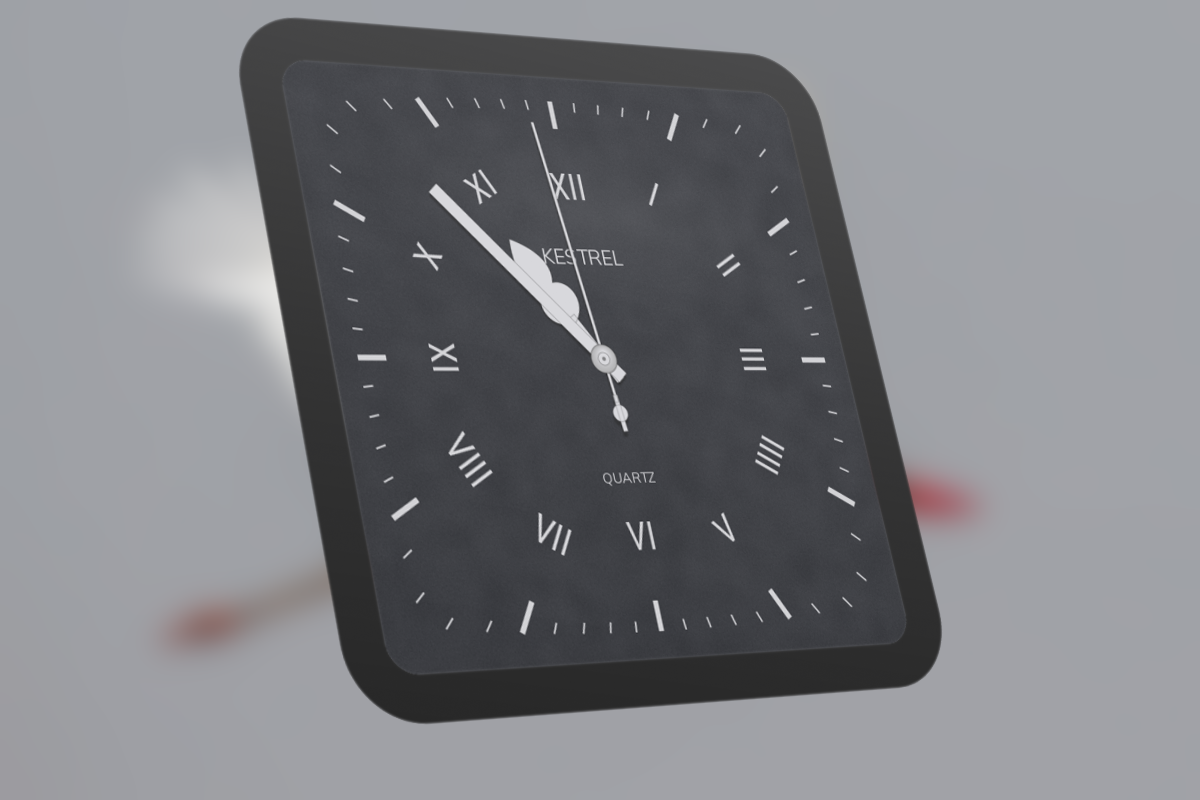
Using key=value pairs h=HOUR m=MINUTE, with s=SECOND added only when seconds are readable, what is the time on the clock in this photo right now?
h=10 m=52 s=59
